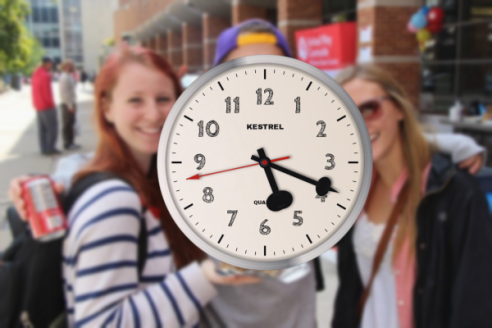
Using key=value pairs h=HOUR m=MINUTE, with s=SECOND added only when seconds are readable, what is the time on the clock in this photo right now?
h=5 m=18 s=43
